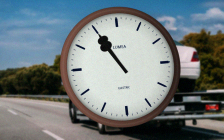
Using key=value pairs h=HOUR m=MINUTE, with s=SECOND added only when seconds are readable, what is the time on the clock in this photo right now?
h=10 m=55
